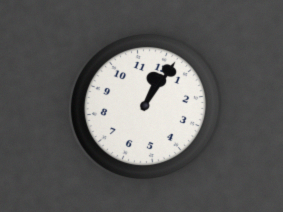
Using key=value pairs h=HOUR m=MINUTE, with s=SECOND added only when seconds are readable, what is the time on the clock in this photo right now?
h=12 m=2
